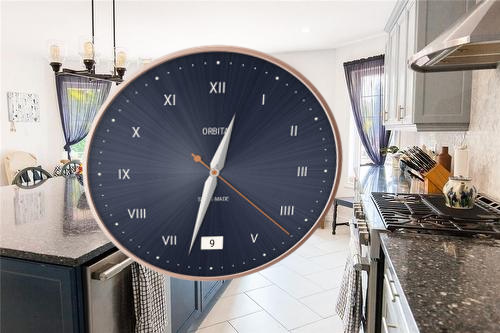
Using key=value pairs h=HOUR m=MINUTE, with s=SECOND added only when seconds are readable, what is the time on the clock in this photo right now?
h=12 m=32 s=22
